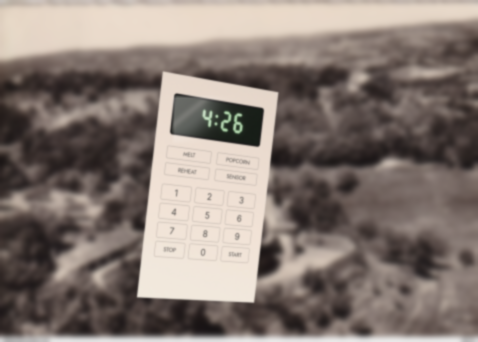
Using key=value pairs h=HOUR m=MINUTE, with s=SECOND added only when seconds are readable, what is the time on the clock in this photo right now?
h=4 m=26
